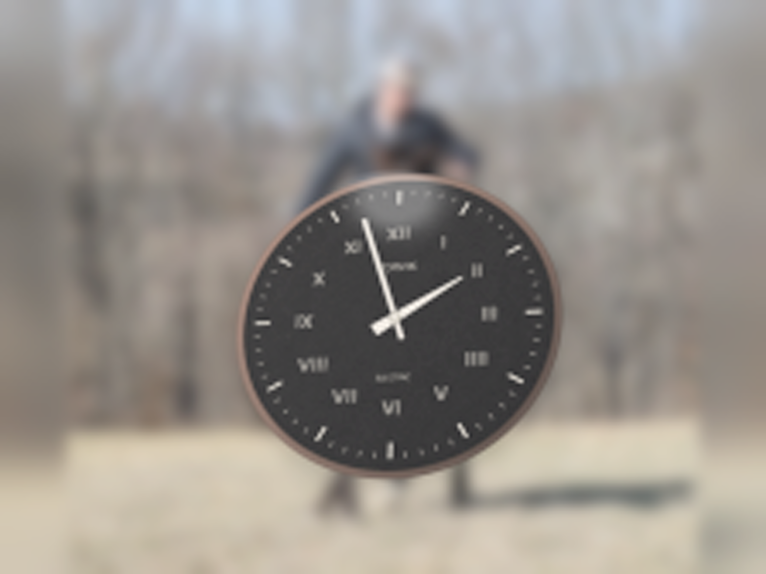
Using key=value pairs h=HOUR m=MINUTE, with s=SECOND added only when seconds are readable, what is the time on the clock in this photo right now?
h=1 m=57
